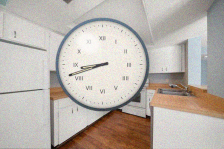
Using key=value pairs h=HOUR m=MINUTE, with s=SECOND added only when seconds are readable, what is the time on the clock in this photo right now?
h=8 m=42
